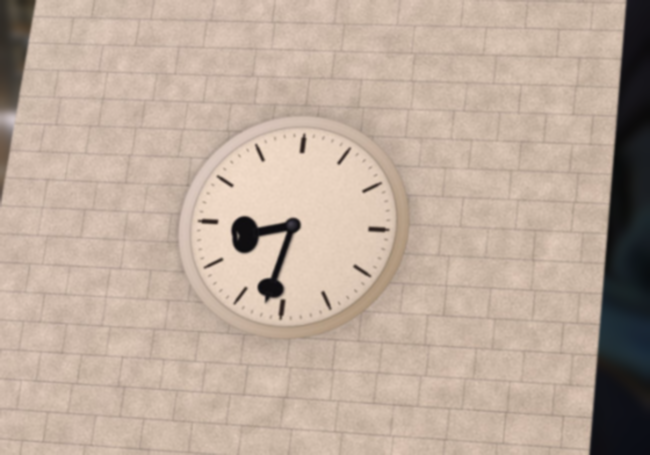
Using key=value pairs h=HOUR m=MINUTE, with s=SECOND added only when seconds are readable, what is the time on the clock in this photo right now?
h=8 m=32
